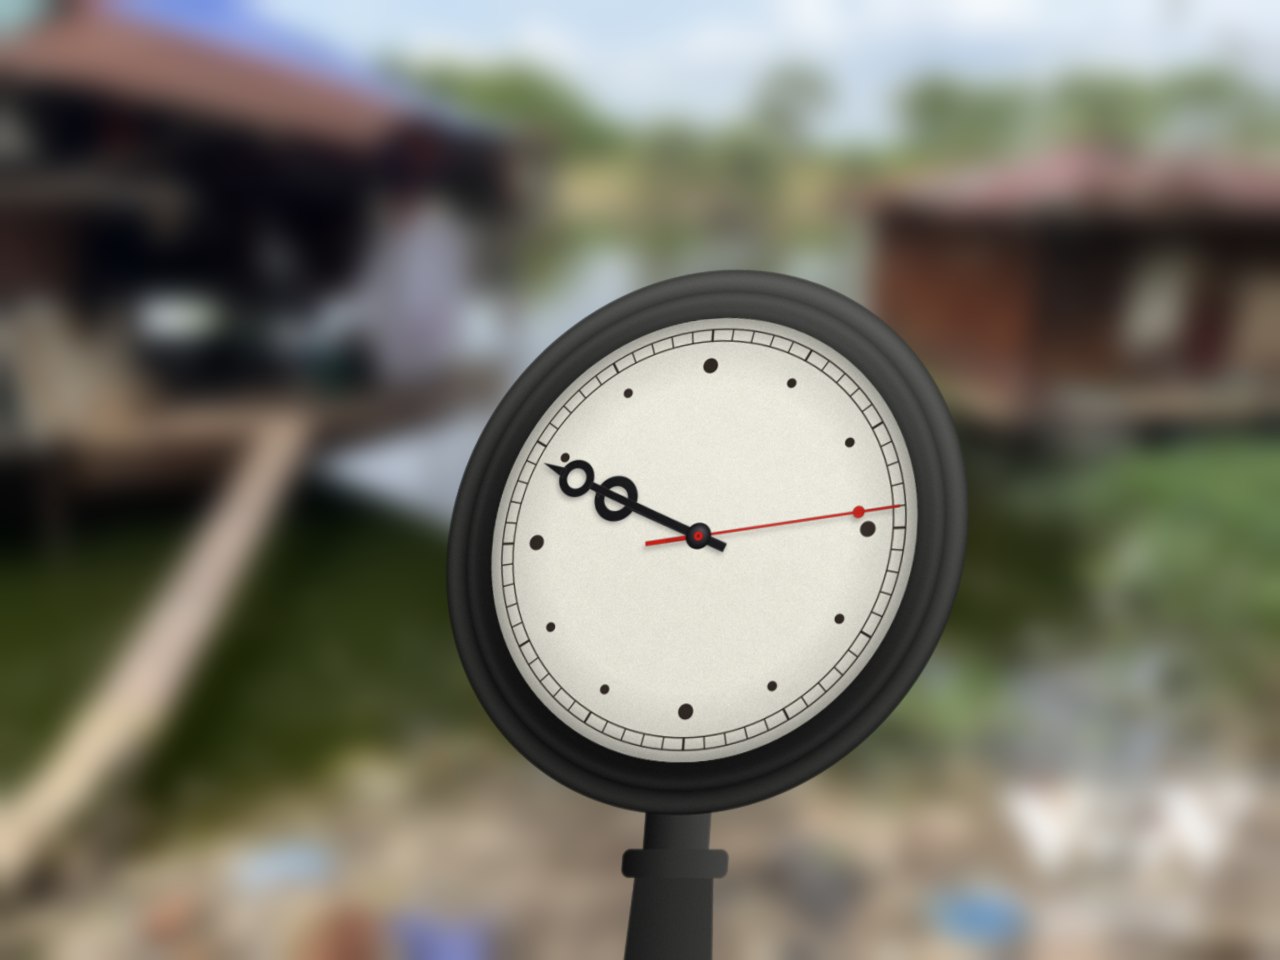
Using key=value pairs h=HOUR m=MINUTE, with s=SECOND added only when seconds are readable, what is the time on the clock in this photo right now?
h=9 m=49 s=14
